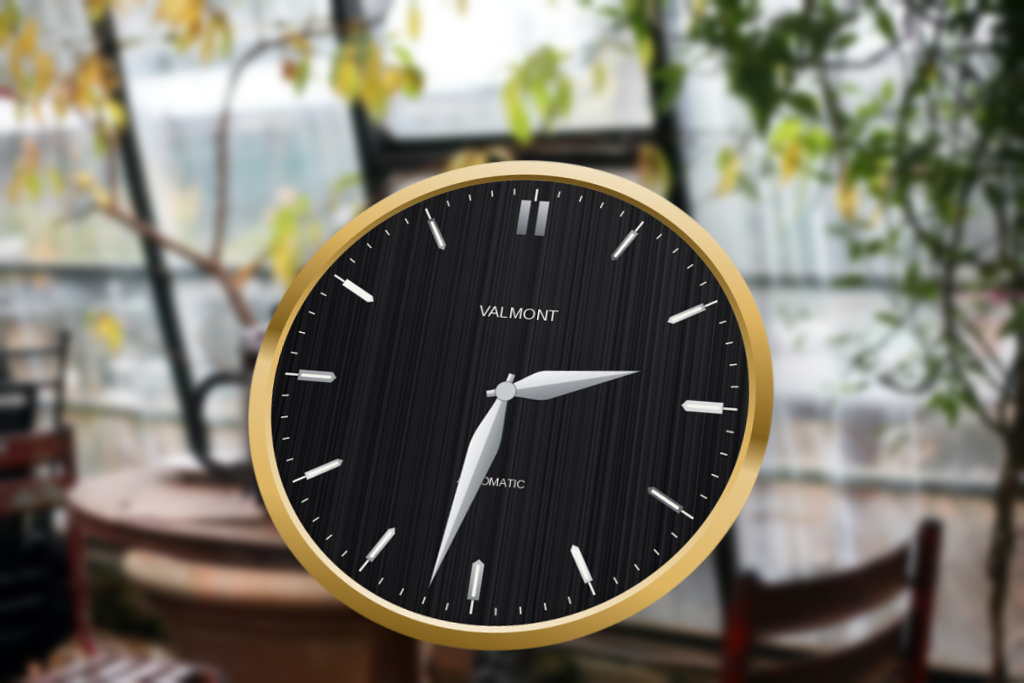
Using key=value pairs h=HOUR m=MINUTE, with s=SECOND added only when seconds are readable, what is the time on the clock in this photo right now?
h=2 m=32
